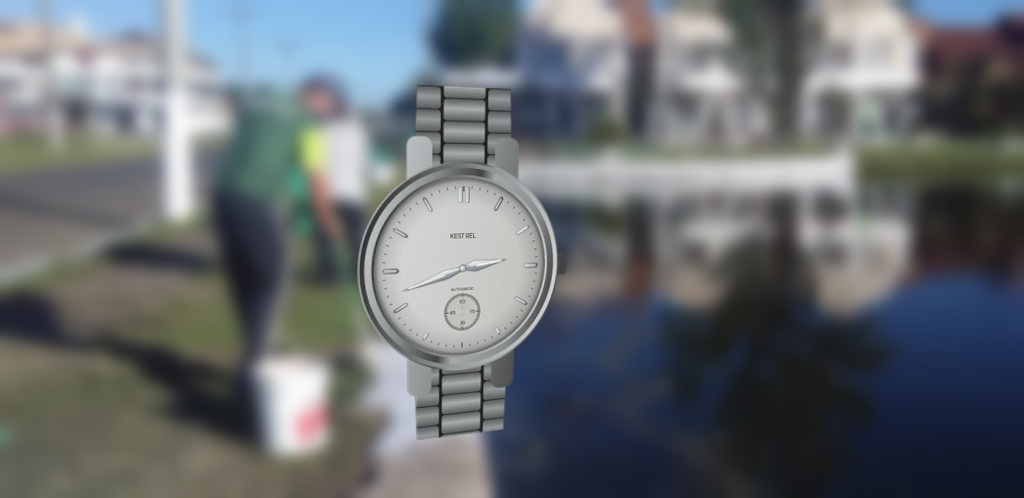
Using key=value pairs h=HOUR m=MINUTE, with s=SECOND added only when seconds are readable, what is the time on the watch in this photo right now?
h=2 m=42
